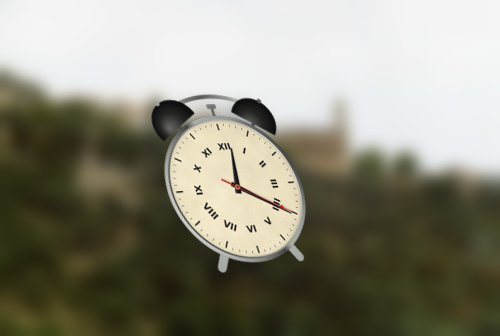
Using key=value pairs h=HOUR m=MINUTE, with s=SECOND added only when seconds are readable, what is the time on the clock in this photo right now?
h=12 m=20 s=20
